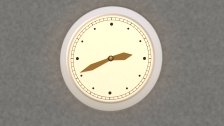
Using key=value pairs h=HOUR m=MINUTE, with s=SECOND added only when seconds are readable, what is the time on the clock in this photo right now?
h=2 m=41
